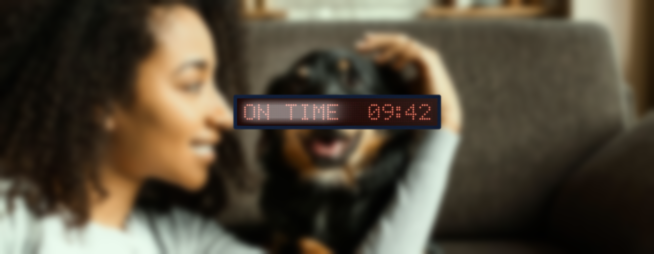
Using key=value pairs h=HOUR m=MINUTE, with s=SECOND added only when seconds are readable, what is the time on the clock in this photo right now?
h=9 m=42
